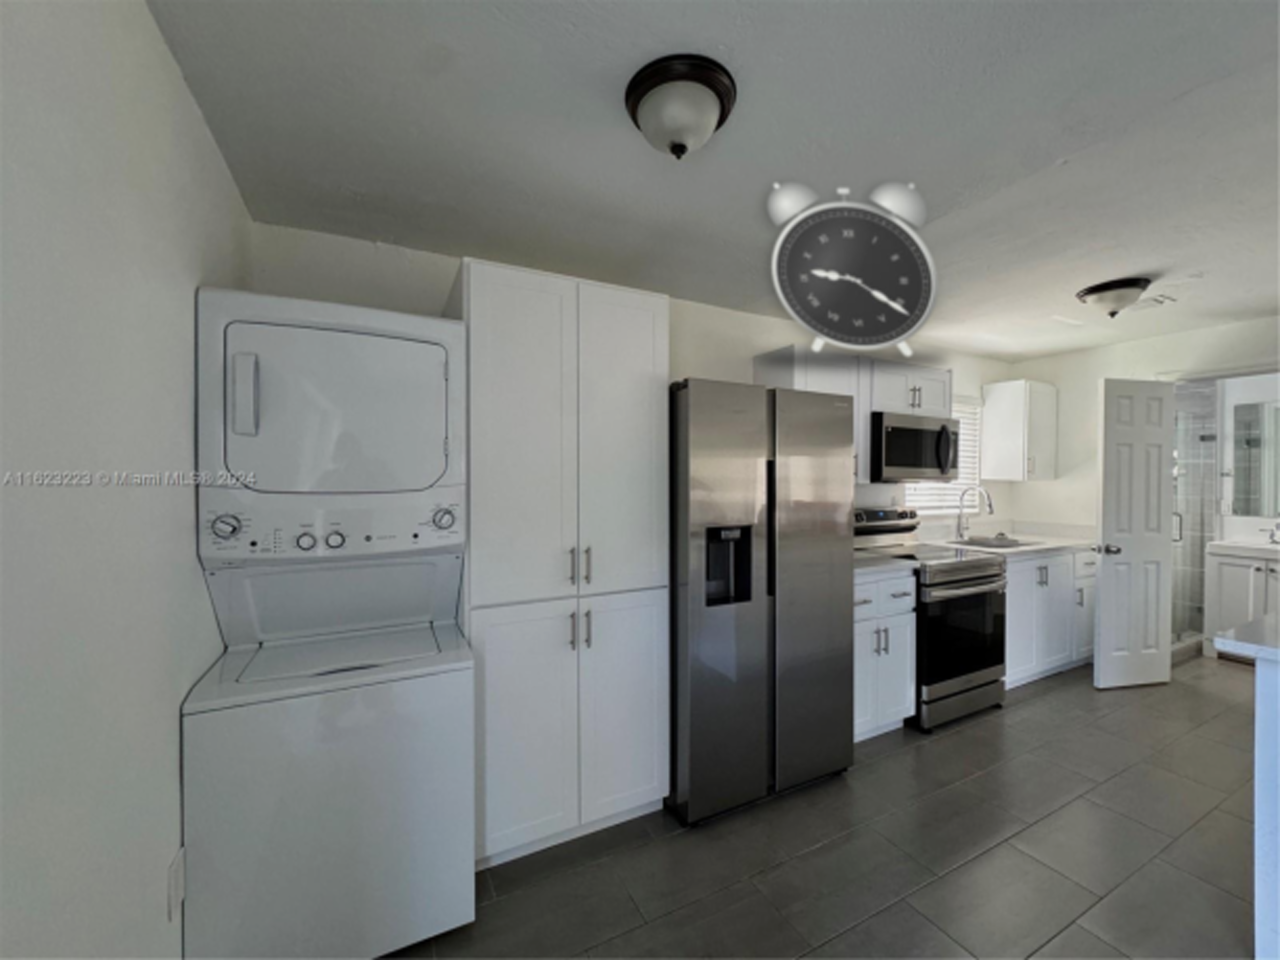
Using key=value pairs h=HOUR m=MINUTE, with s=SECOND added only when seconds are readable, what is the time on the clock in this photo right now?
h=9 m=21
